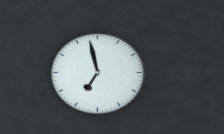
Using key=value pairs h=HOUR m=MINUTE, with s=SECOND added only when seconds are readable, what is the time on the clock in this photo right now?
h=6 m=58
